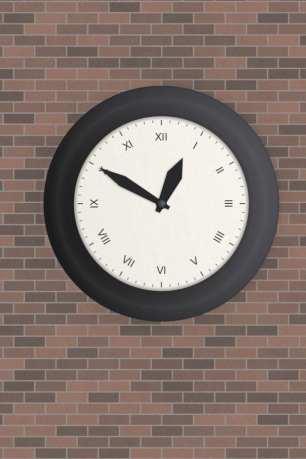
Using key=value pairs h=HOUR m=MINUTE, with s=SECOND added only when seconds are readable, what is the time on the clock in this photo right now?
h=12 m=50
